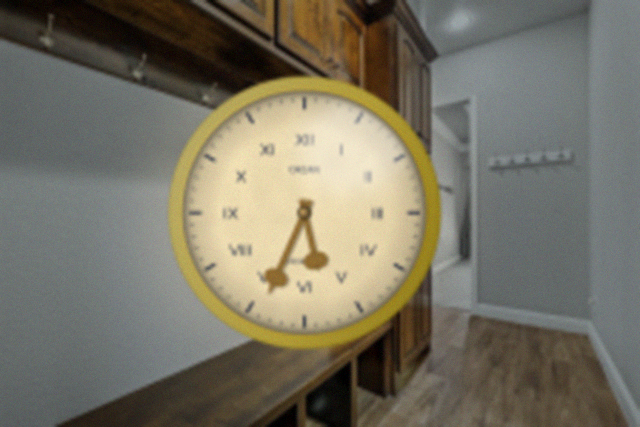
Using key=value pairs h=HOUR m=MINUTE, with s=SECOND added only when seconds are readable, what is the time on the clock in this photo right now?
h=5 m=34
